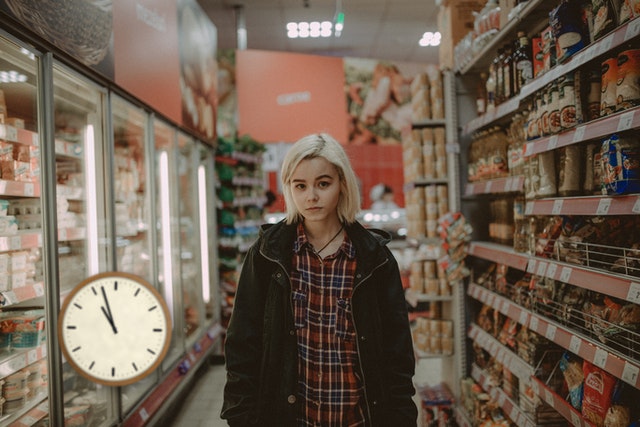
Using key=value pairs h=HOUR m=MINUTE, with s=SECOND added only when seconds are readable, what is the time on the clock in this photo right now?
h=10 m=57
